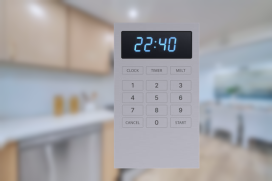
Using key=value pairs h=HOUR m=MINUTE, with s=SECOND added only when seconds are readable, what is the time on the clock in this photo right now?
h=22 m=40
